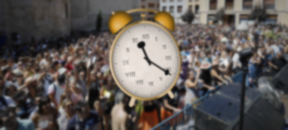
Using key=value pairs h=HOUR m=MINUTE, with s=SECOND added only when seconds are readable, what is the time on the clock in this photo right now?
h=11 m=21
